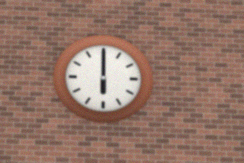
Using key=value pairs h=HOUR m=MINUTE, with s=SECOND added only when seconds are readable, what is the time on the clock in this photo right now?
h=6 m=0
